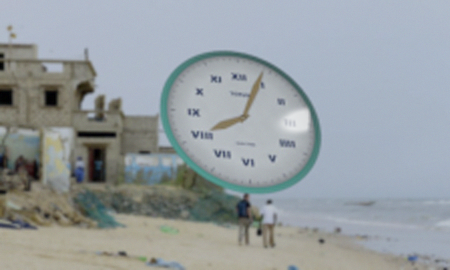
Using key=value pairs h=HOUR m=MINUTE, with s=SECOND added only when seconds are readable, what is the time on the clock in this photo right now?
h=8 m=4
